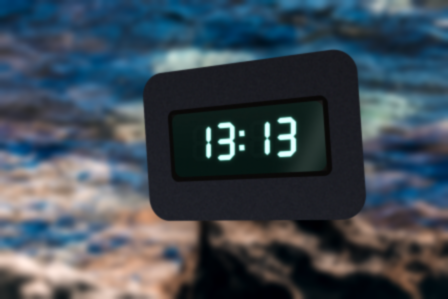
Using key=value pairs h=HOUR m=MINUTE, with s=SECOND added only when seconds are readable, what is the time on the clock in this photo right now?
h=13 m=13
